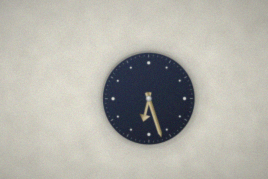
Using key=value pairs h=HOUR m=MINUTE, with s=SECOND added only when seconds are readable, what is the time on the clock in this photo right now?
h=6 m=27
